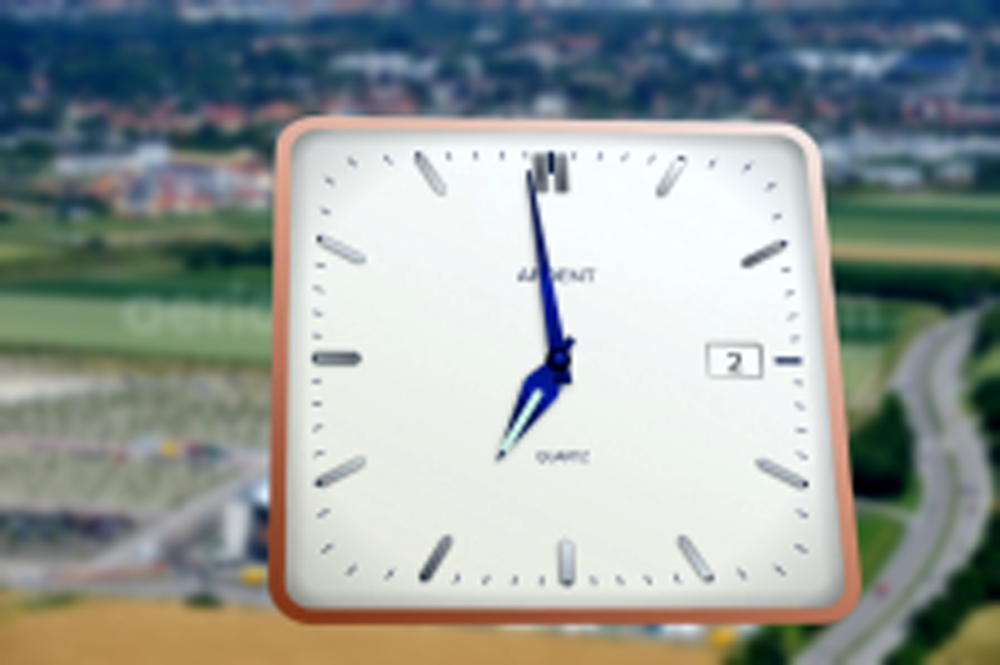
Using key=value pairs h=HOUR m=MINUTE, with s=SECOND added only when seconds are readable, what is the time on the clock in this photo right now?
h=6 m=59
